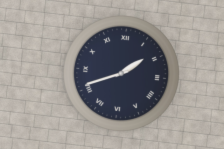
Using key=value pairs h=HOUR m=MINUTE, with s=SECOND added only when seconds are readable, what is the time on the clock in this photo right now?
h=1 m=41
